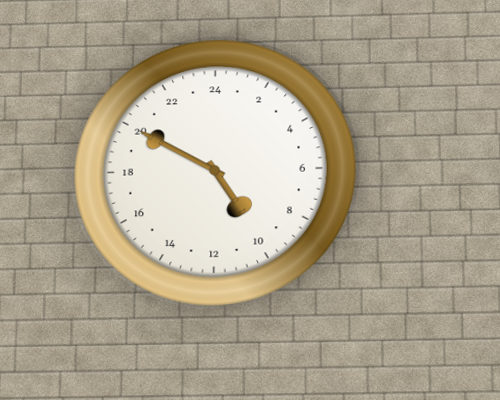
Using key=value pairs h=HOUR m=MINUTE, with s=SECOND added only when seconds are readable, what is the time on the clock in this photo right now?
h=9 m=50
